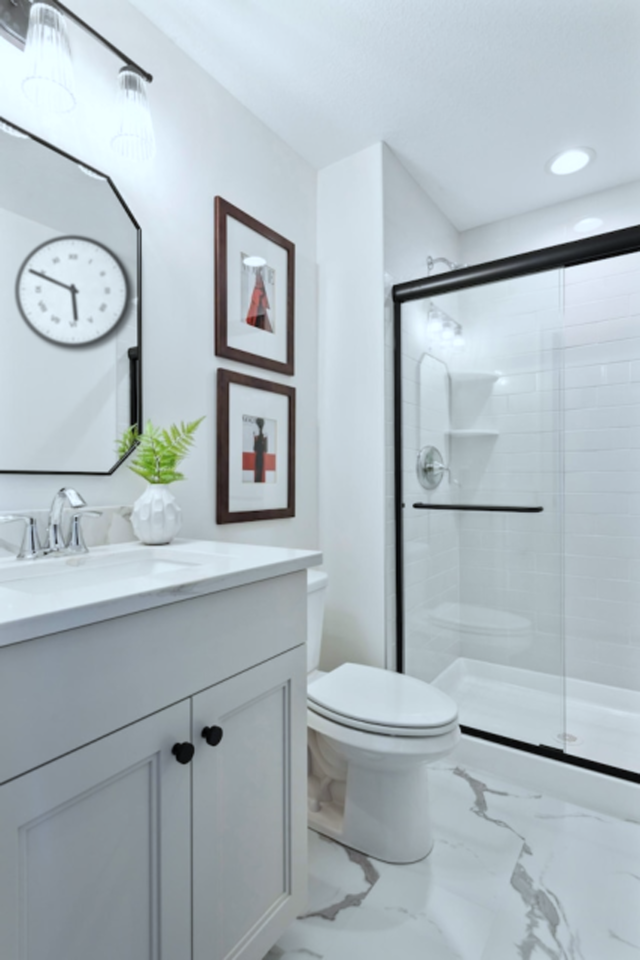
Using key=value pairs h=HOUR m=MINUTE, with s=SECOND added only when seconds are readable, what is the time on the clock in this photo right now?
h=5 m=49
